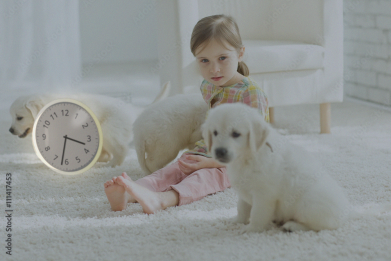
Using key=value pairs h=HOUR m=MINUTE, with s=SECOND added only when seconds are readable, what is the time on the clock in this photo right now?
h=3 m=32
